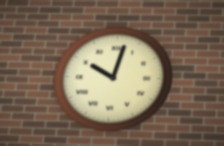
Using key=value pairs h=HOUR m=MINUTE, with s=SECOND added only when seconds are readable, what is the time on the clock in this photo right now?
h=10 m=2
